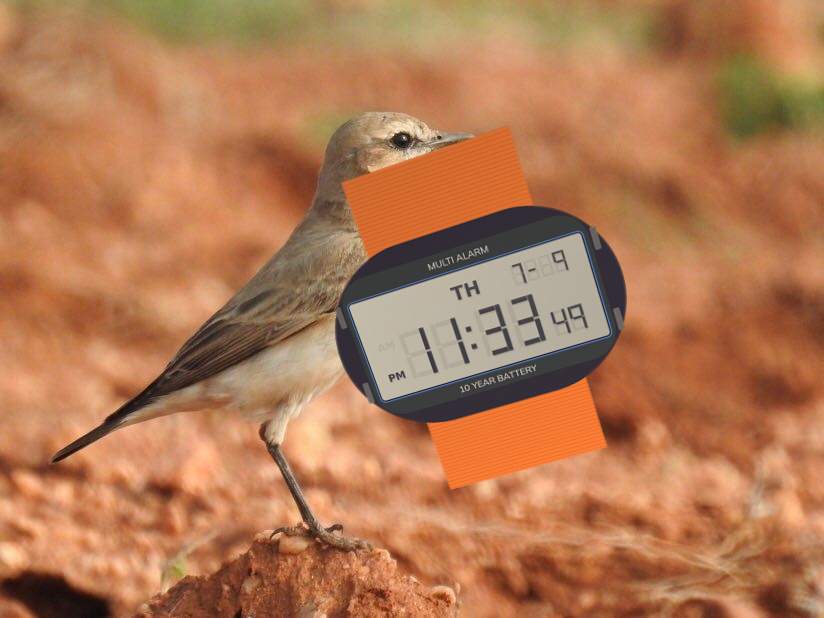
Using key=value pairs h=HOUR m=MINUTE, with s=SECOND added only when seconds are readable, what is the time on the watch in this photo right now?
h=11 m=33 s=49
